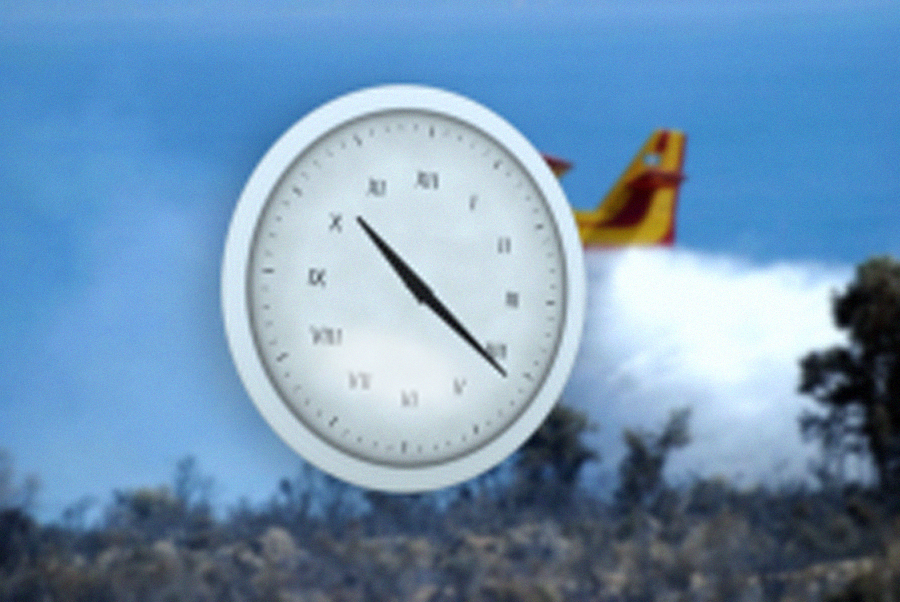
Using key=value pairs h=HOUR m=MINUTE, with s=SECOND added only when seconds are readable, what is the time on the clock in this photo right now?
h=10 m=21
